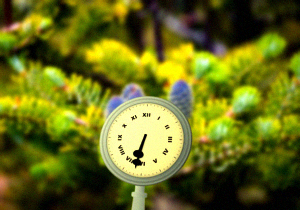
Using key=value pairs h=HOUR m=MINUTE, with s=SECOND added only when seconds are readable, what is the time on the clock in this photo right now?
h=6 m=32
